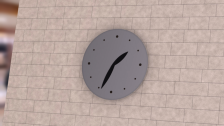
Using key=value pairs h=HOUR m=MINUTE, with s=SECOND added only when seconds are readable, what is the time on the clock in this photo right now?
h=1 m=34
